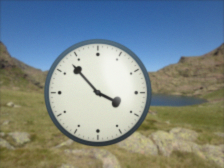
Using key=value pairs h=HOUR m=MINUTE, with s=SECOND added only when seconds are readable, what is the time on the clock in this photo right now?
h=3 m=53
